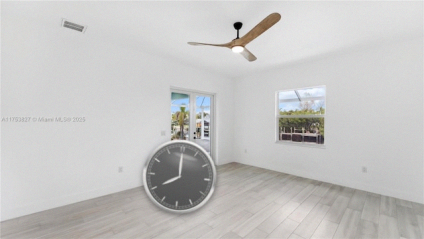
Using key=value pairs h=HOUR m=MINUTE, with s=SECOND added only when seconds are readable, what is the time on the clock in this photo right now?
h=8 m=0
